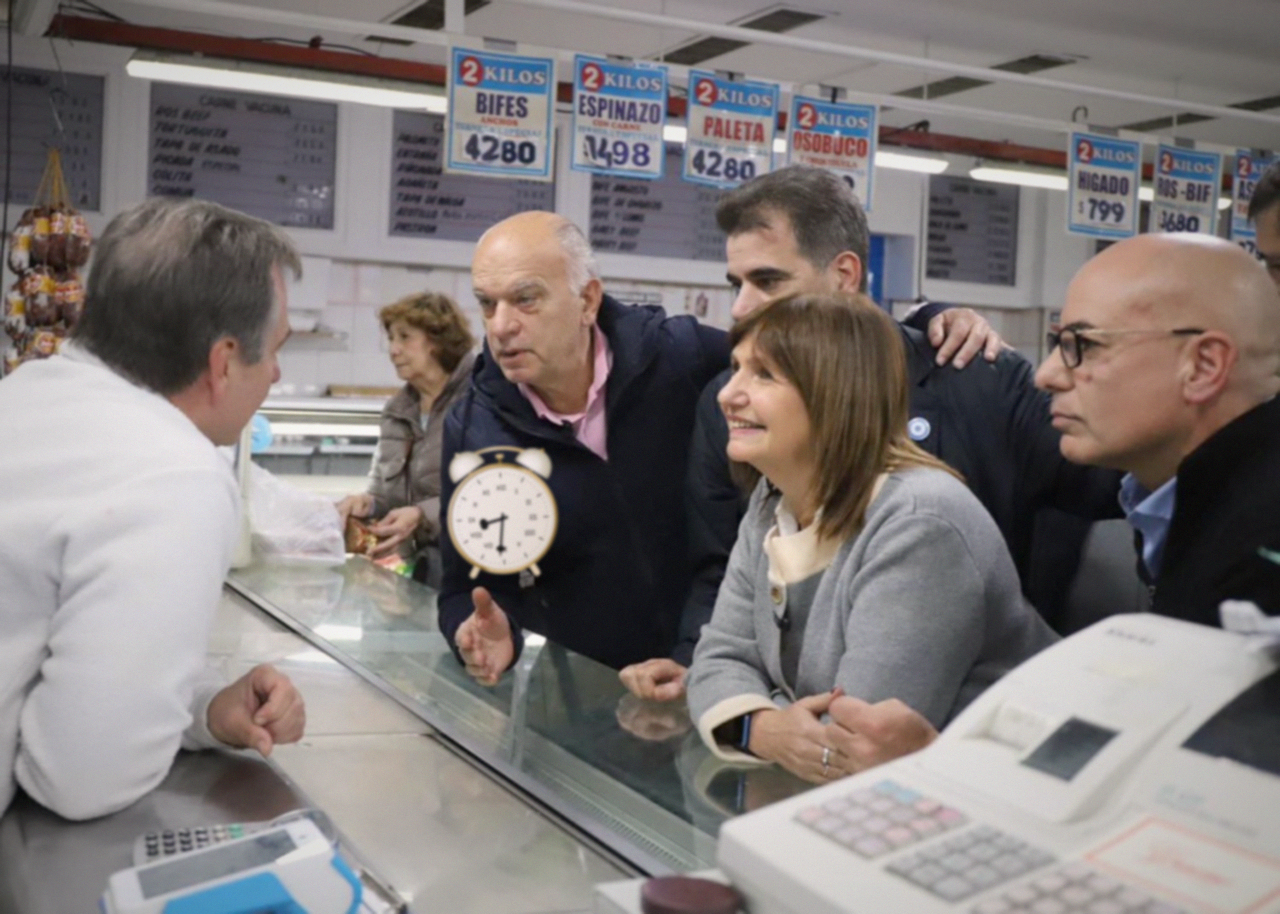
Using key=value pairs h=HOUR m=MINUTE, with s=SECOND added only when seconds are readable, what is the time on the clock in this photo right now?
h=8 m=31
